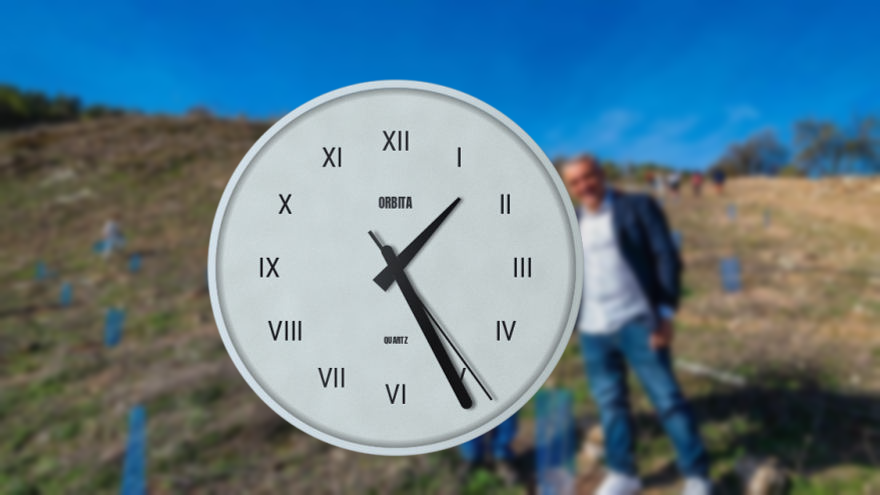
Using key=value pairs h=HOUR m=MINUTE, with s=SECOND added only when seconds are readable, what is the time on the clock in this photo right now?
h=1 m=25 s=24
